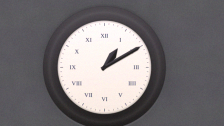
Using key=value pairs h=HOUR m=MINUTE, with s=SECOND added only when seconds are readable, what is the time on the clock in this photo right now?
h=1 m=10
